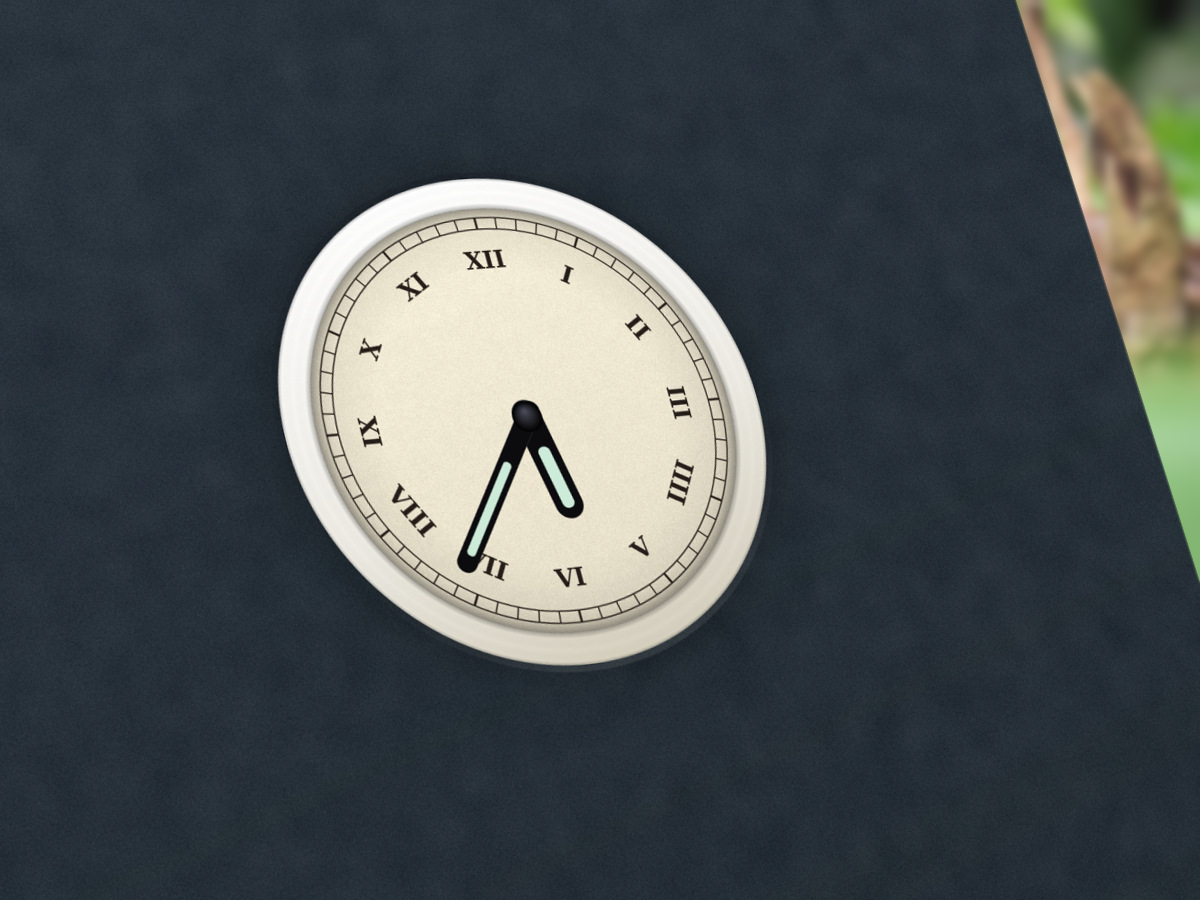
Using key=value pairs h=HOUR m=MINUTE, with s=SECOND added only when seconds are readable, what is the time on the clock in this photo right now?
h=5 m=36
